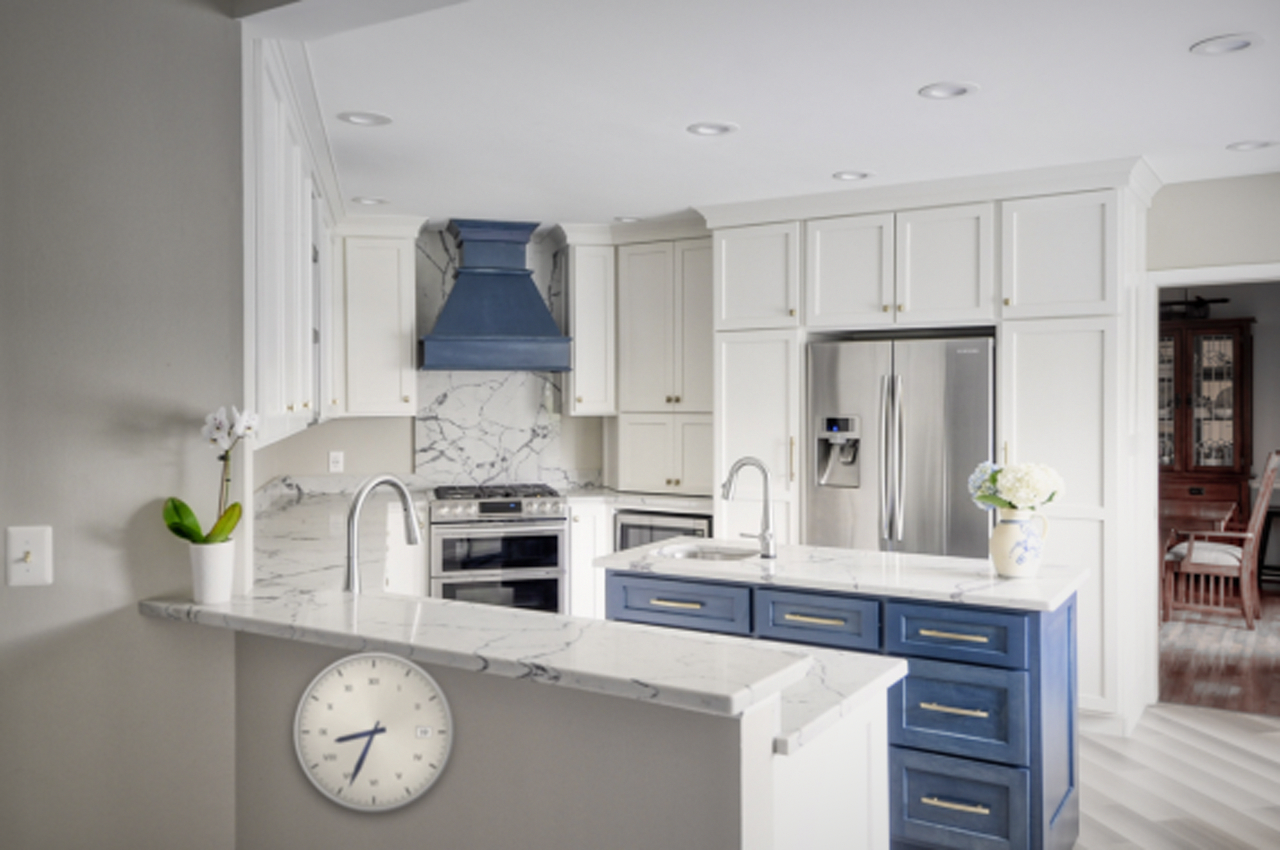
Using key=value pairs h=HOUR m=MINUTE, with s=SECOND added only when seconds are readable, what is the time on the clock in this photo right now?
h=8 m=34
